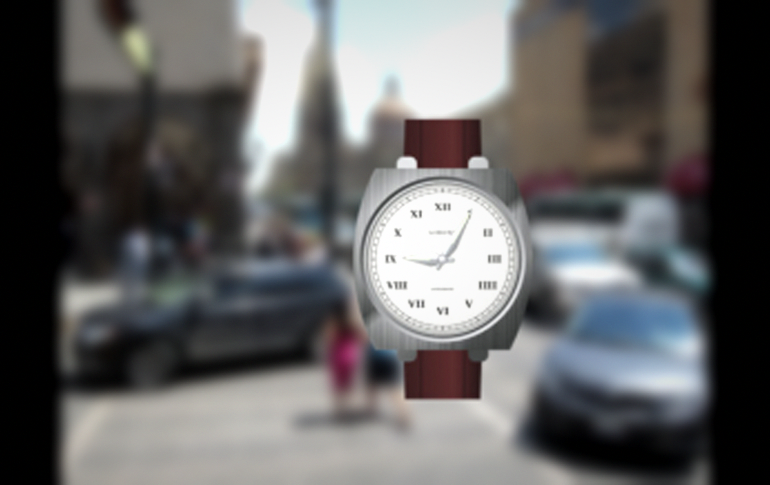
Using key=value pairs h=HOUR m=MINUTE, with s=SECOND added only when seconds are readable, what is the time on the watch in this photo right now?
h=9 m=5
